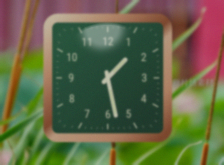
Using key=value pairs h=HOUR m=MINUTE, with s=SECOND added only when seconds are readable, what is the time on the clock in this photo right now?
h=1 m=28
